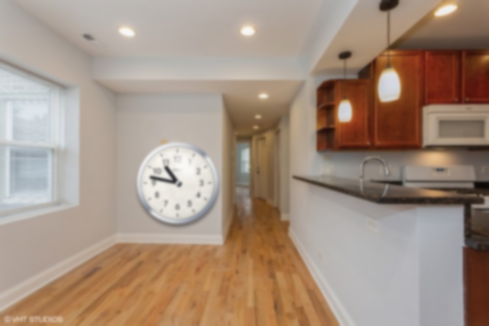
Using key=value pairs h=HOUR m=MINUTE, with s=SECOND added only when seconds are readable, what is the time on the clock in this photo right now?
h=10 m=47
